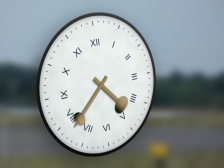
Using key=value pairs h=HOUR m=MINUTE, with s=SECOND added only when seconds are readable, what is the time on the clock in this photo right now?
h=4 m=38
